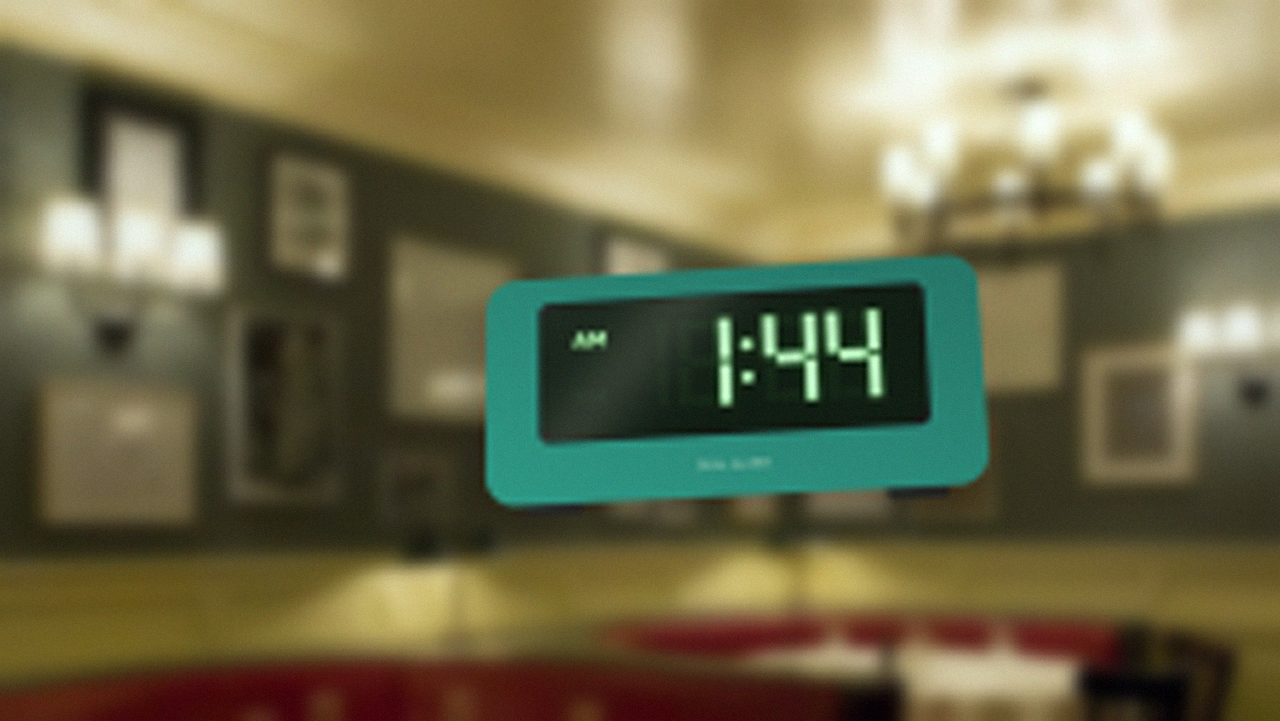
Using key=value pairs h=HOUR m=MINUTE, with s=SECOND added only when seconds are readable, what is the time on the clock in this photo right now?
h=1 m=44
